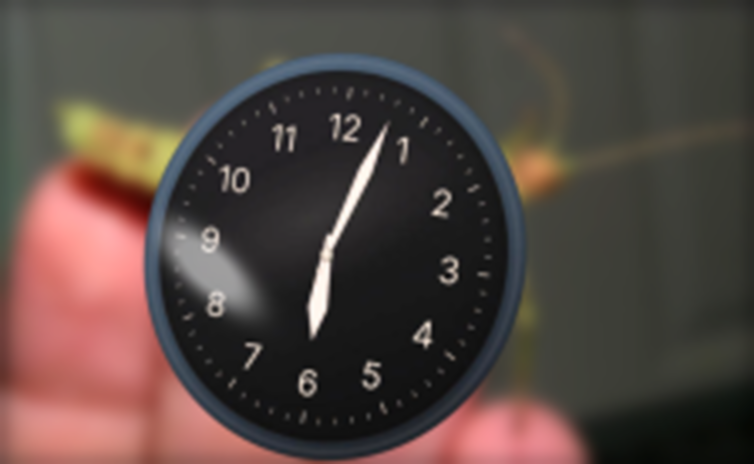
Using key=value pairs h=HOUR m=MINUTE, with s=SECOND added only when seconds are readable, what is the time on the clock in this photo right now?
h=6 m=3
